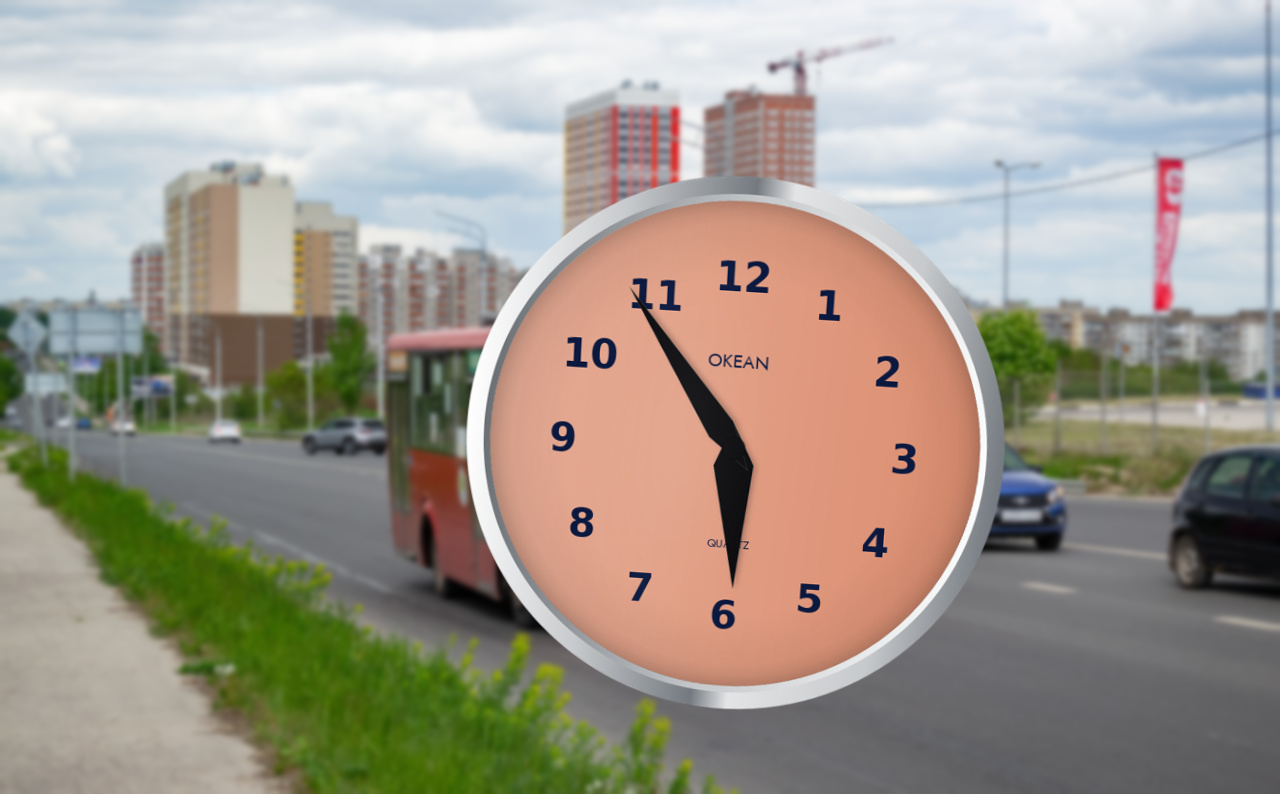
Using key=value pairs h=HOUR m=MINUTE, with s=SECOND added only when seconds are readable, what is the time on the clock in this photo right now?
h=5 m=54
